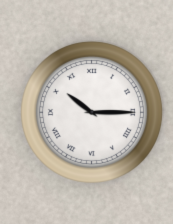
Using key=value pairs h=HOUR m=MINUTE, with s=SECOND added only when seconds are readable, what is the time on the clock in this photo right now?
h=10 m=15
